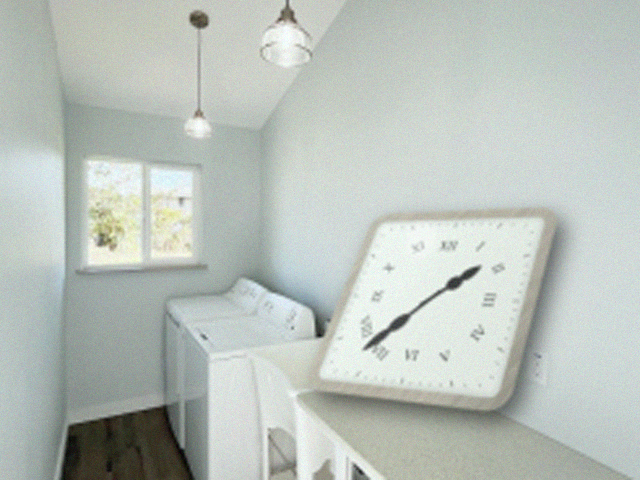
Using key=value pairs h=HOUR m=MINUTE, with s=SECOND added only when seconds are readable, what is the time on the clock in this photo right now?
h=1 m=37
